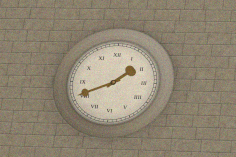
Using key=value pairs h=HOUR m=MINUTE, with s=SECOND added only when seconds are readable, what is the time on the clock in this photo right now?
h=1 m=41
